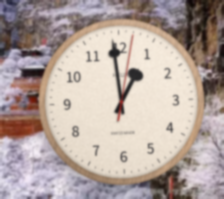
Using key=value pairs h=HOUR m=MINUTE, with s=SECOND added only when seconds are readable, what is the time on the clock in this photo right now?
h=12 m=59 s=2
